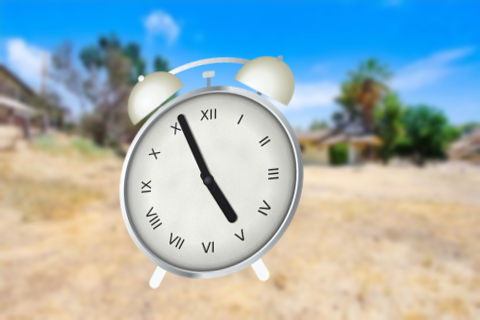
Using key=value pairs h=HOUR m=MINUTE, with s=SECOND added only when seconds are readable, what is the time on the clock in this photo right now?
h=4 m=56
